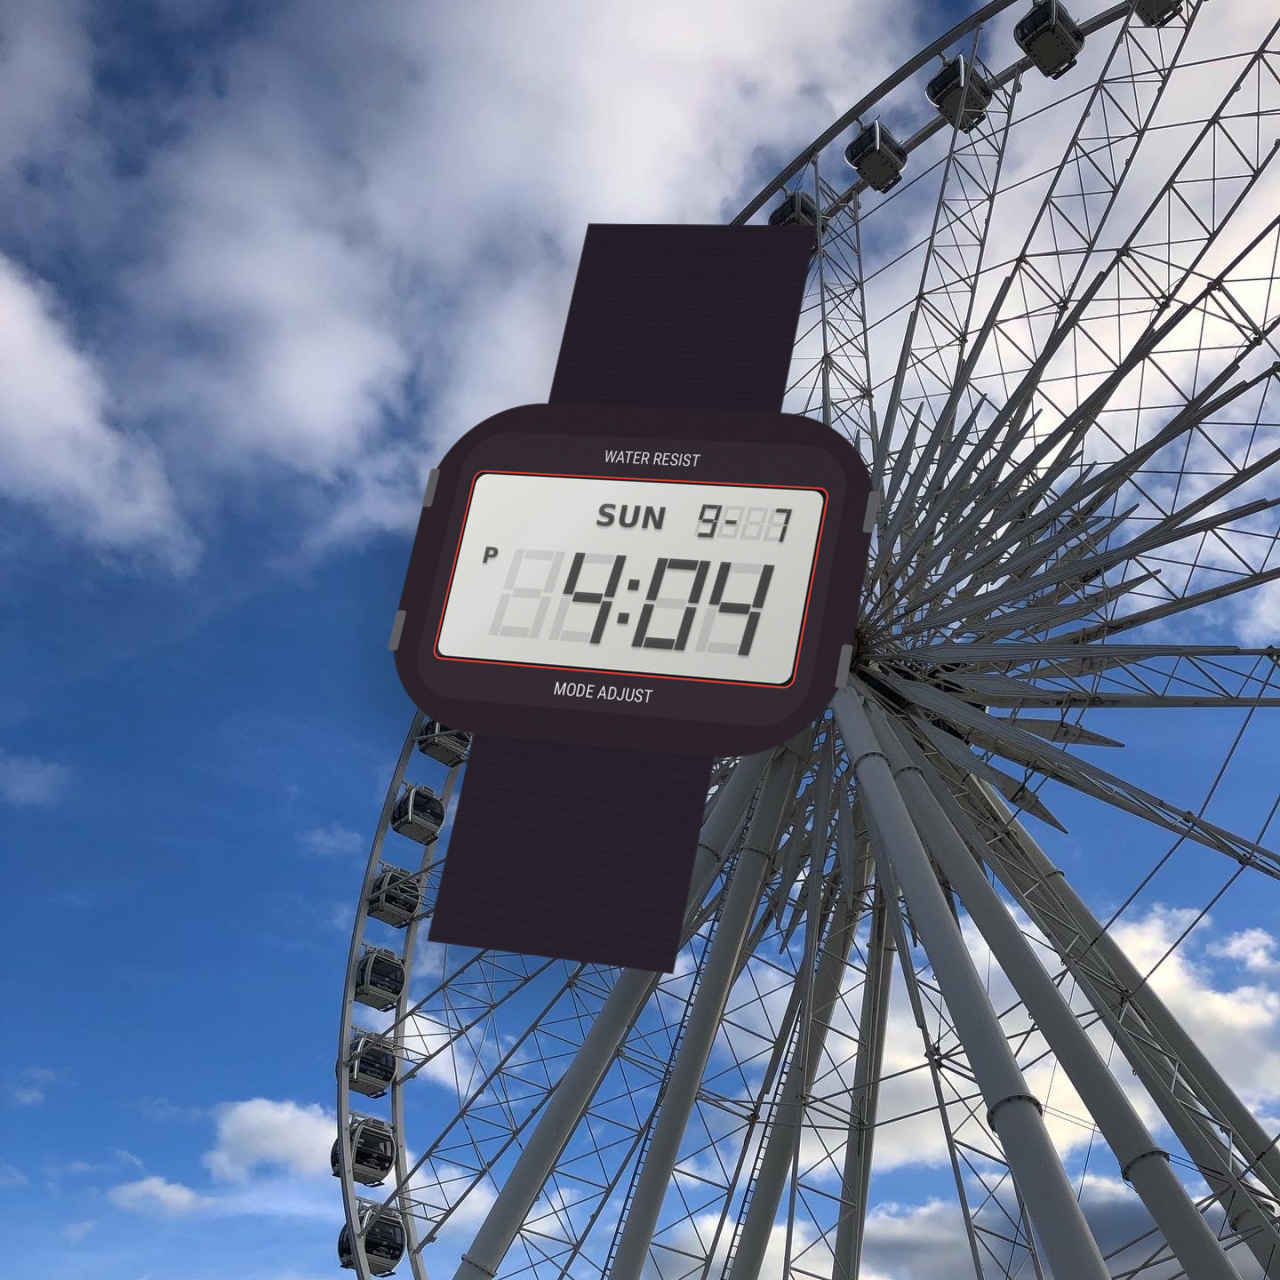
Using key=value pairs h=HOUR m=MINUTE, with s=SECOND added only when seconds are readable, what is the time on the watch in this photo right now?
h=4 m=4
